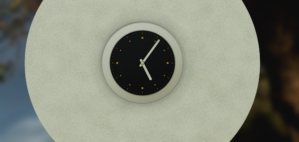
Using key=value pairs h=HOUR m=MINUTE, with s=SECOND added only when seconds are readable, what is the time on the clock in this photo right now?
h=5 m=6
